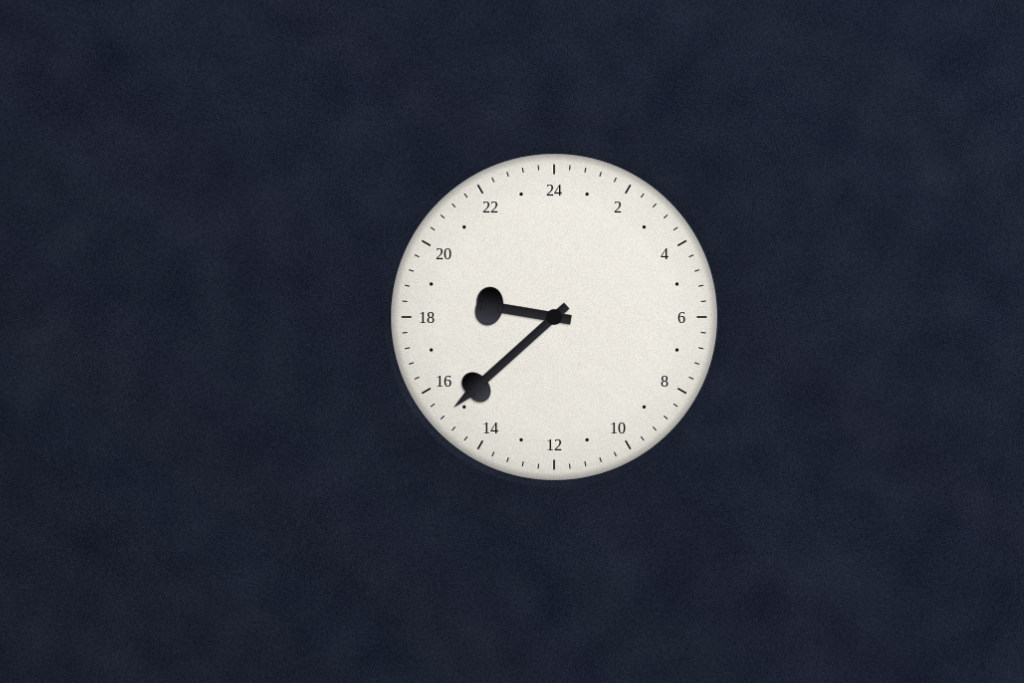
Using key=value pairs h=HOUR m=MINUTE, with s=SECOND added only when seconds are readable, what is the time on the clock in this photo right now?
h=18 m=38
